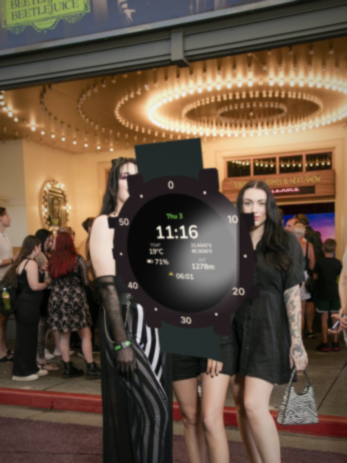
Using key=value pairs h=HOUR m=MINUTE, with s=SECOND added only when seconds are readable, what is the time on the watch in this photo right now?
h=11 m=16
